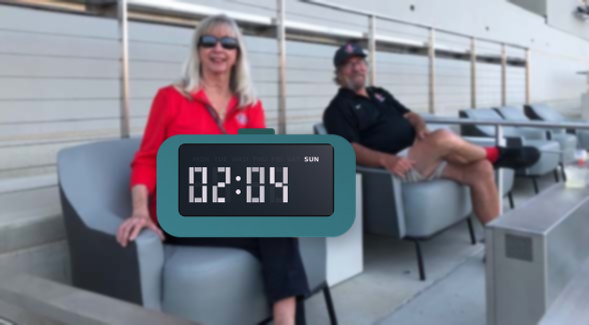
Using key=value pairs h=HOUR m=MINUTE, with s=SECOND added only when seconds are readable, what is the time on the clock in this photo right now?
h=2 m=4
